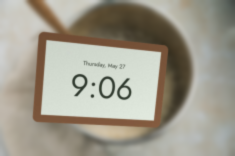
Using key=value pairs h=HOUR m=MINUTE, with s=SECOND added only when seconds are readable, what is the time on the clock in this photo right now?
h=9 m=6
